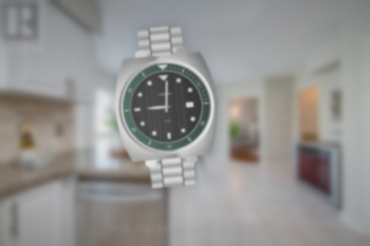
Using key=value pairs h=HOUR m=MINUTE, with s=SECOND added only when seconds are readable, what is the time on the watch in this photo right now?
h=9 m=1
